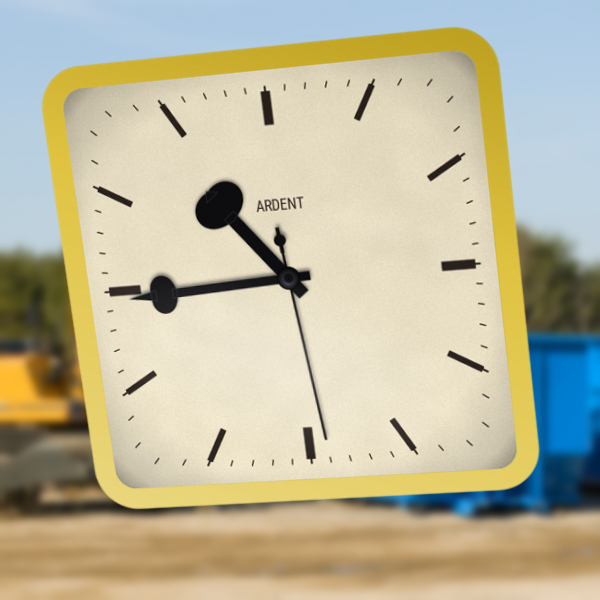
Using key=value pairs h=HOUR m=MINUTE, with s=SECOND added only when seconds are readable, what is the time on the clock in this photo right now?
h=10 m=44 s=29
